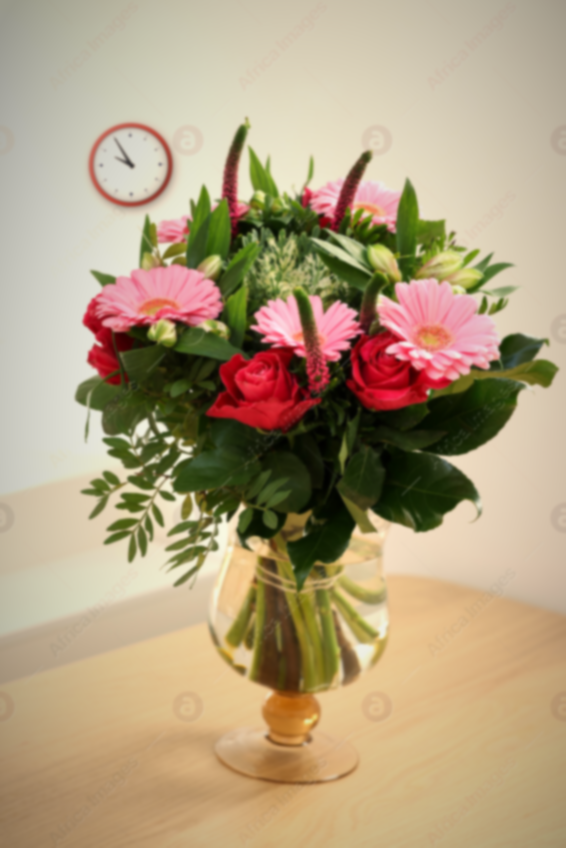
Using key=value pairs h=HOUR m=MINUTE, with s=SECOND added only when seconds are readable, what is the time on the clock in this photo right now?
h=9 m=55
